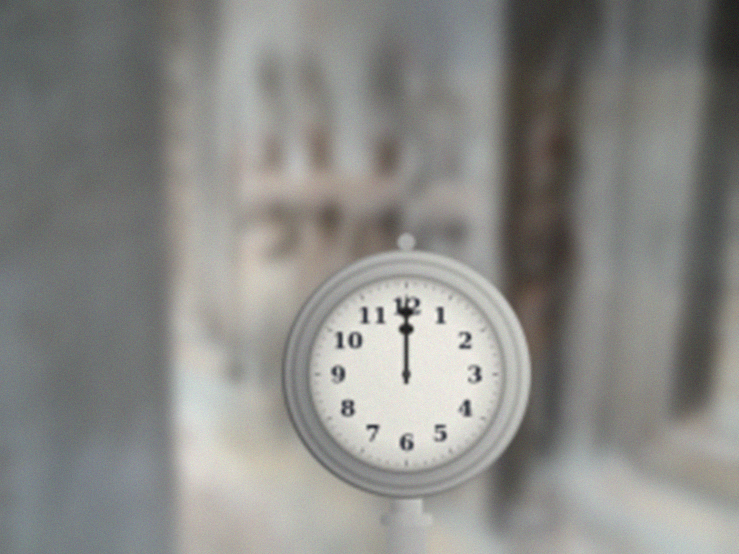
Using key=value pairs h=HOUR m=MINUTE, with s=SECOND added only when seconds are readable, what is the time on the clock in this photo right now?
h=12 m=0
